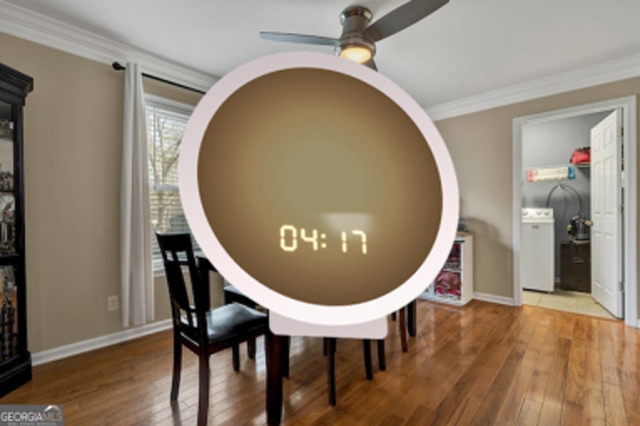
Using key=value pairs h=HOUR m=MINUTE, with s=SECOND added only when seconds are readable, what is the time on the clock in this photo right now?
h=4 m=17
